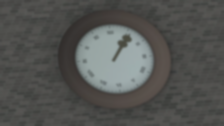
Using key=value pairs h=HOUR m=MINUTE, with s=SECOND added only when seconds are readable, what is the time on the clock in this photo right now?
h=1 m=6
